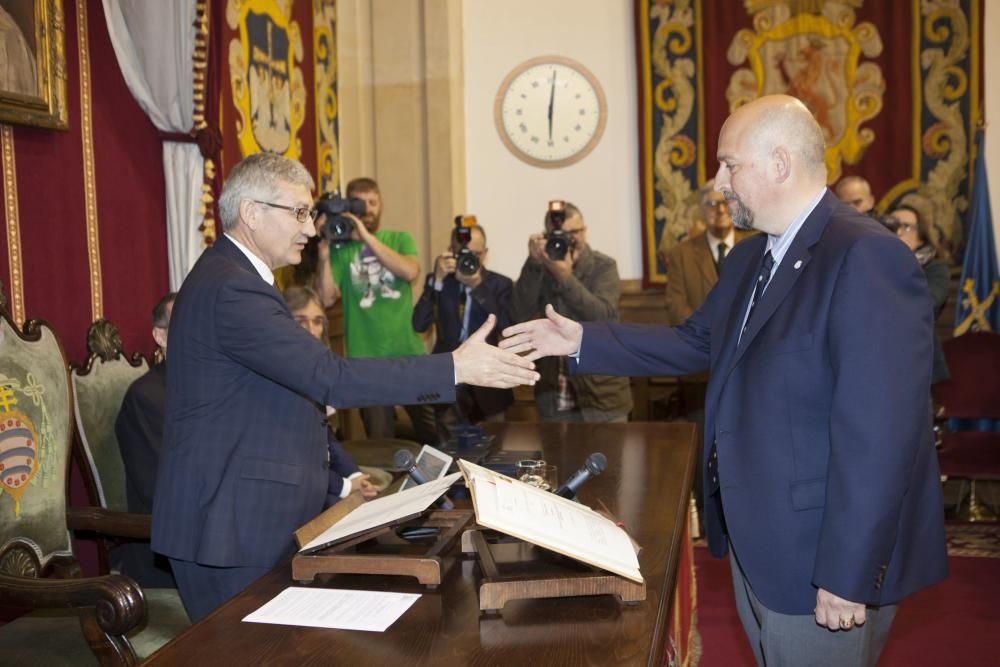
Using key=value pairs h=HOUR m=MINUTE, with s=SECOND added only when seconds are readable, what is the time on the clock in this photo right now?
h=6 m=1
